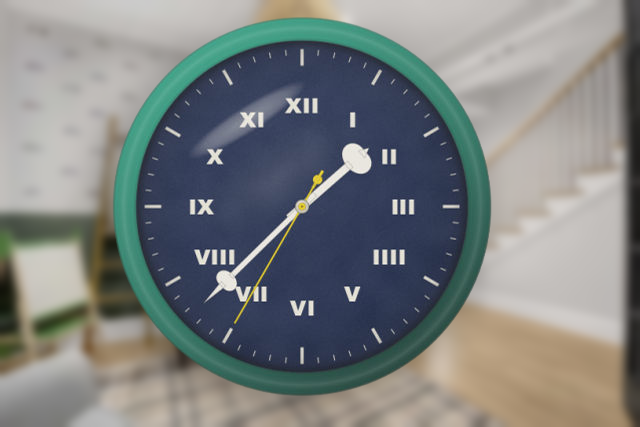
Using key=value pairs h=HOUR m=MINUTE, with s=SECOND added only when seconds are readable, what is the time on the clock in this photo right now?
h=1 m=37 s=35
